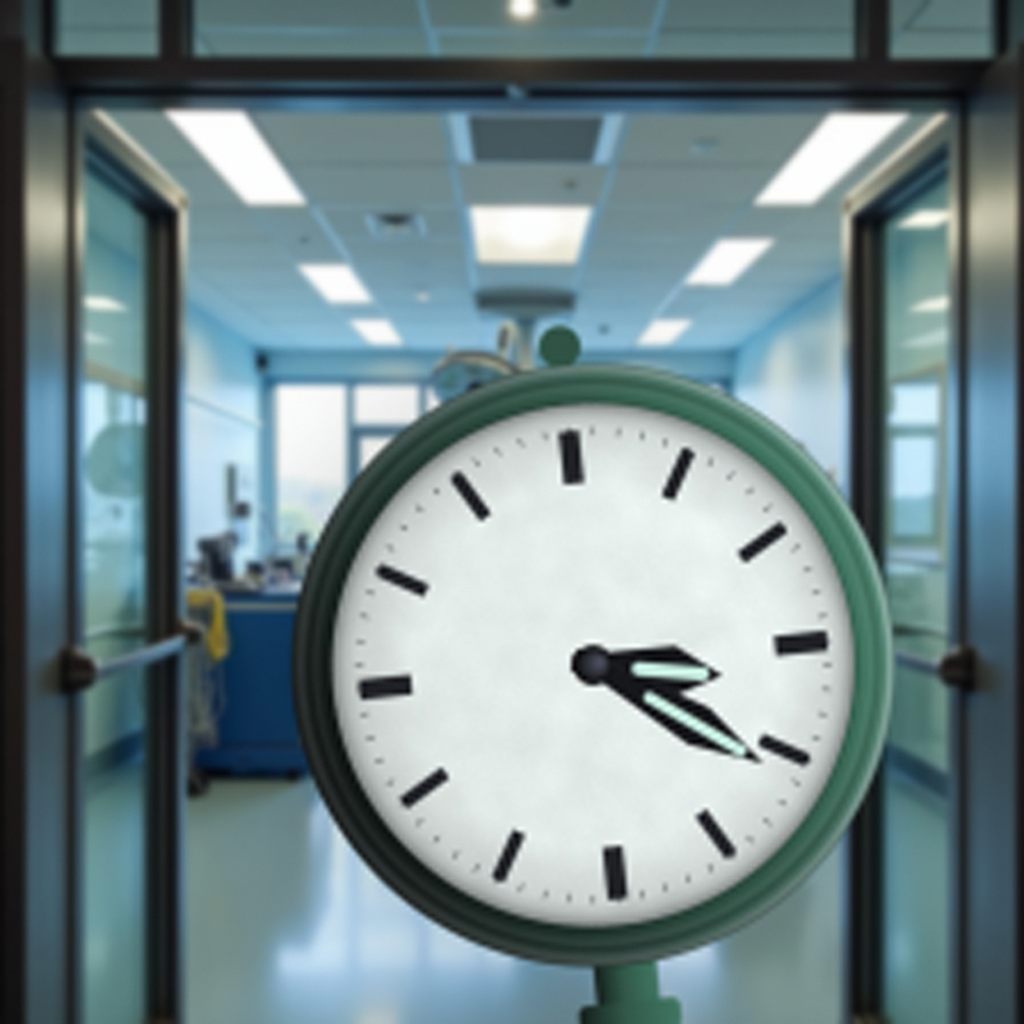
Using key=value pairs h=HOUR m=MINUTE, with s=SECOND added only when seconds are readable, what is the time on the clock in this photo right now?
h=3 m=21
